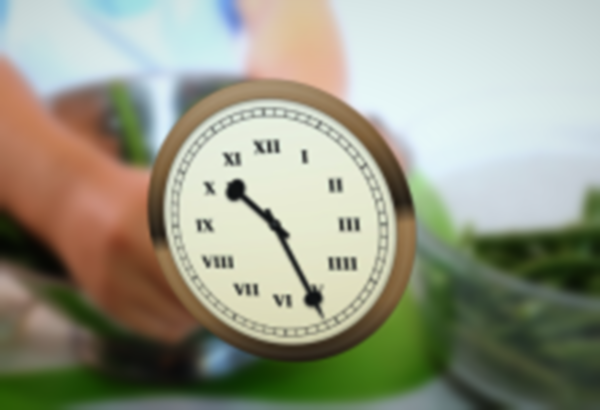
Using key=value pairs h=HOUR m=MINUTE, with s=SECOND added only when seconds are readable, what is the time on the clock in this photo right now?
h=10 m=26
